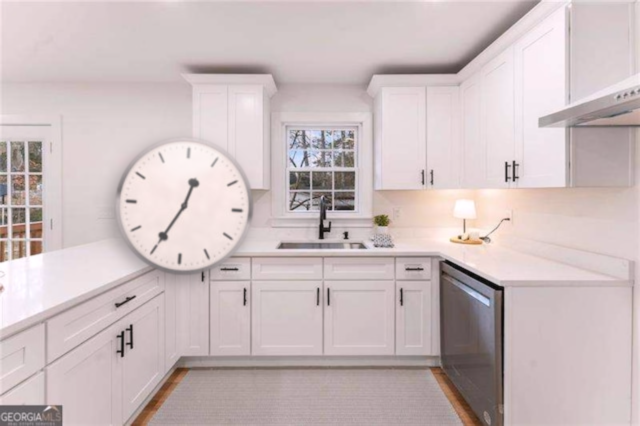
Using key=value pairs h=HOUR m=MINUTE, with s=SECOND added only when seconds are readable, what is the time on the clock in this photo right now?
h=12 m=35
